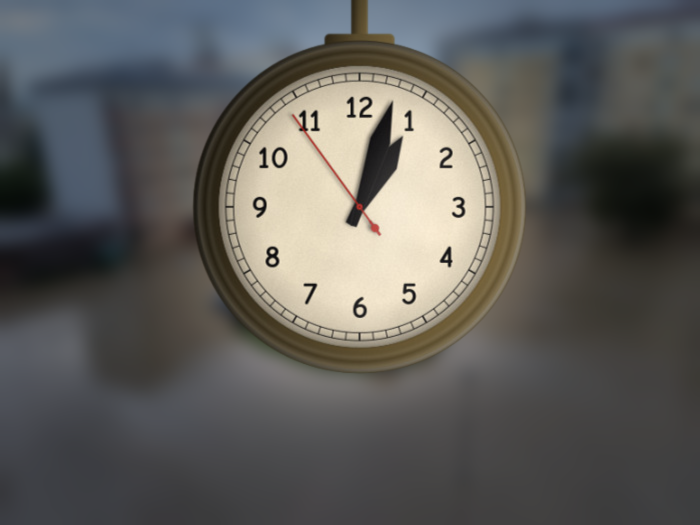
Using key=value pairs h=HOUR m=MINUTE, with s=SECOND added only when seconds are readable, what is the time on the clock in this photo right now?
h=1 m=2 s=54
